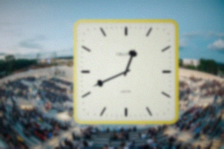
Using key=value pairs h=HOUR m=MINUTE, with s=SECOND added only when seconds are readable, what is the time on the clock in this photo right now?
h=12 m=41
